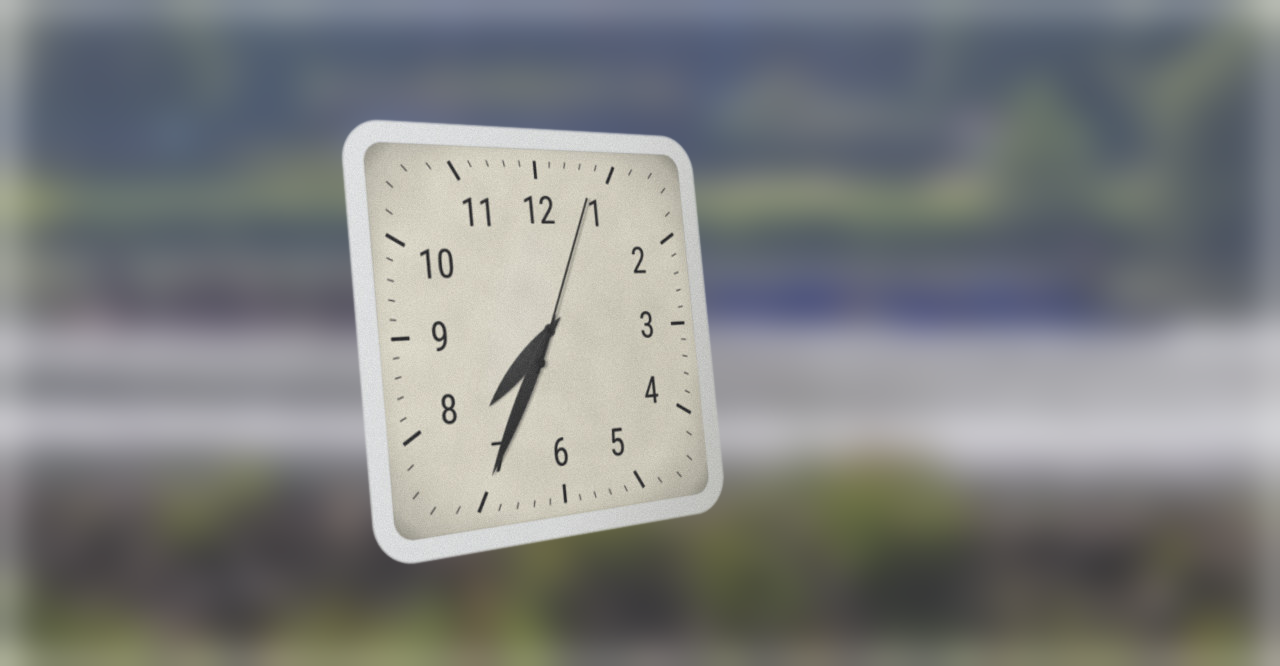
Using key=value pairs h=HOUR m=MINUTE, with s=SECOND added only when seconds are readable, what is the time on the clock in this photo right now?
h=7 m=35 s=4
